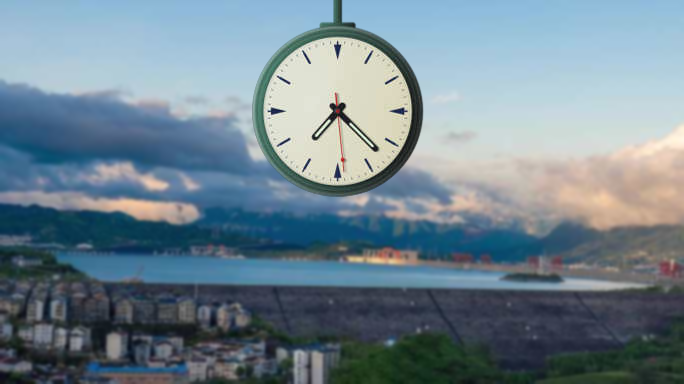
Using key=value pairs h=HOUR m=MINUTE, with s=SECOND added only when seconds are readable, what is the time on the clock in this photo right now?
h=7 m=22 s=29
